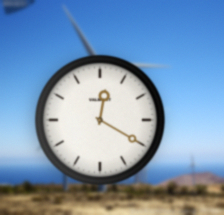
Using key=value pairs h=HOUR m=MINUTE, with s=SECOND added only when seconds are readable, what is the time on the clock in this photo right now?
h=12 m=20
